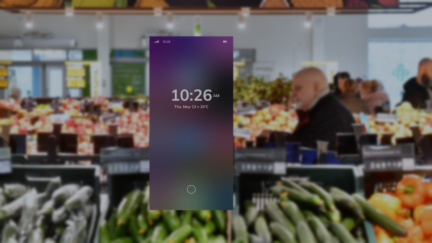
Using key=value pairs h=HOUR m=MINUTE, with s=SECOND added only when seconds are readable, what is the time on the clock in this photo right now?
h=10 m=26
